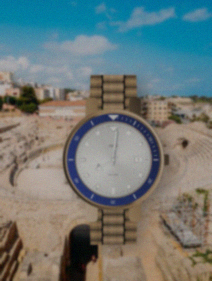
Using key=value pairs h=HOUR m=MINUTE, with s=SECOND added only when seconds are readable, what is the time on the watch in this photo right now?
h=8 m=1
